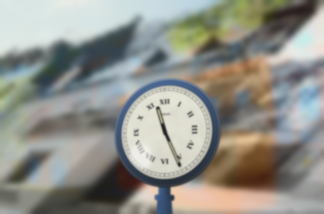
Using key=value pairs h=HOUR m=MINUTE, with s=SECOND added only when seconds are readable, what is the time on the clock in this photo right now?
h=11 m=26
